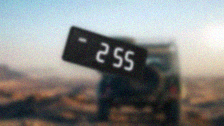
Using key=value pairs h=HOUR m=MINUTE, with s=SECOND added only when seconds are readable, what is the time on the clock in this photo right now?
h=2 m=55
